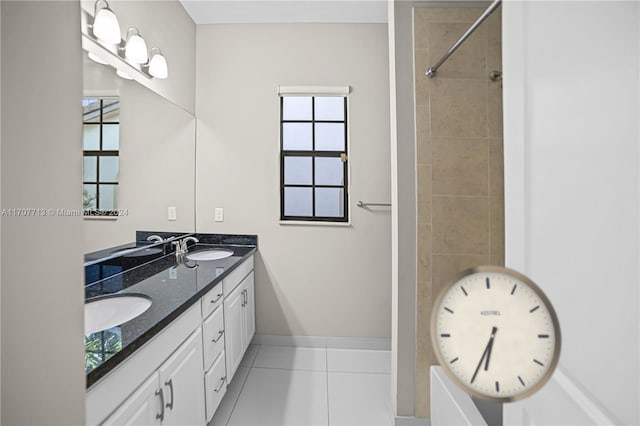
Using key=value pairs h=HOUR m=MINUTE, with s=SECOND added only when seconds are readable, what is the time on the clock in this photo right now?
h=6 m=35
